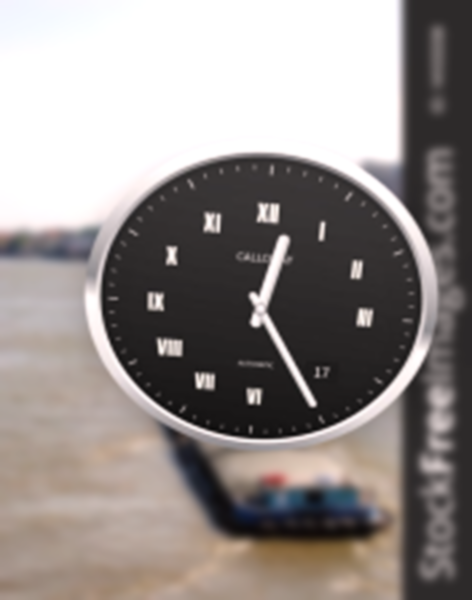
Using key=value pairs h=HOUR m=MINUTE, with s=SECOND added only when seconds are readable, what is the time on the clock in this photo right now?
h=12 m=25
